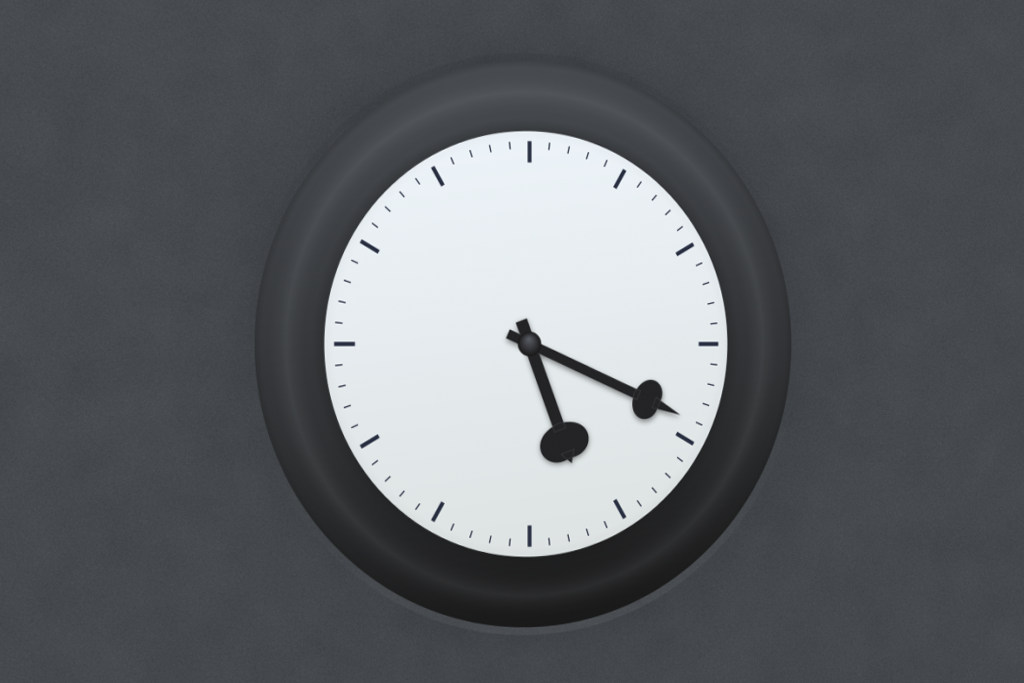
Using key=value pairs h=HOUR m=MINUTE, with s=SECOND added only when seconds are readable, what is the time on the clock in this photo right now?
h=5 m=19
